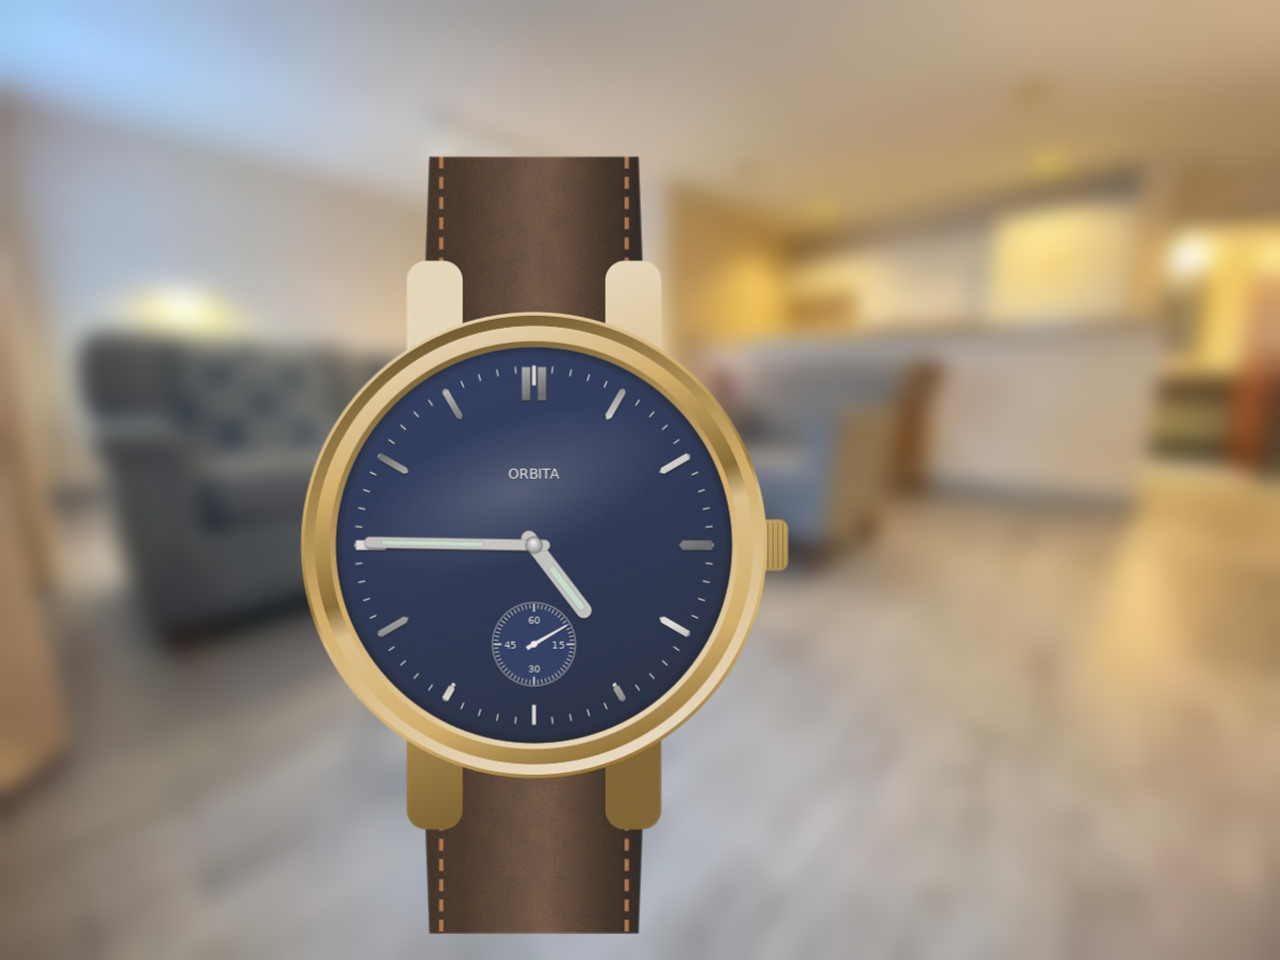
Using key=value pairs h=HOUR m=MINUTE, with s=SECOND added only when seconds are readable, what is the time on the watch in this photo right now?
h=4 m=45 s=10
